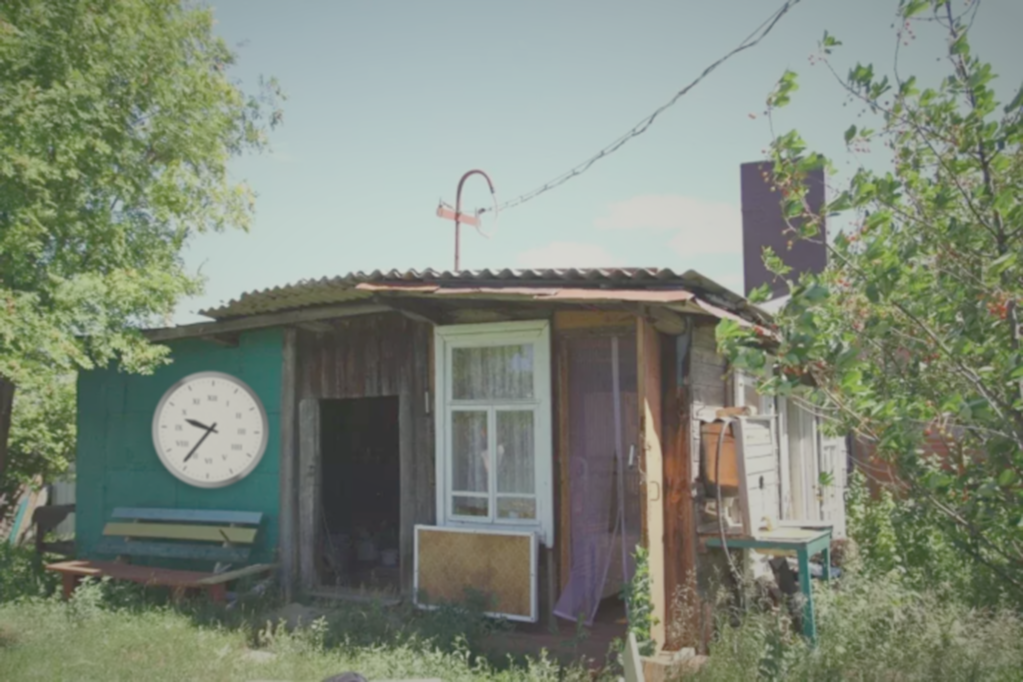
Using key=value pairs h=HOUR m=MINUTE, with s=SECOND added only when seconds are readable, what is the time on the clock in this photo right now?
h=9 m=36
